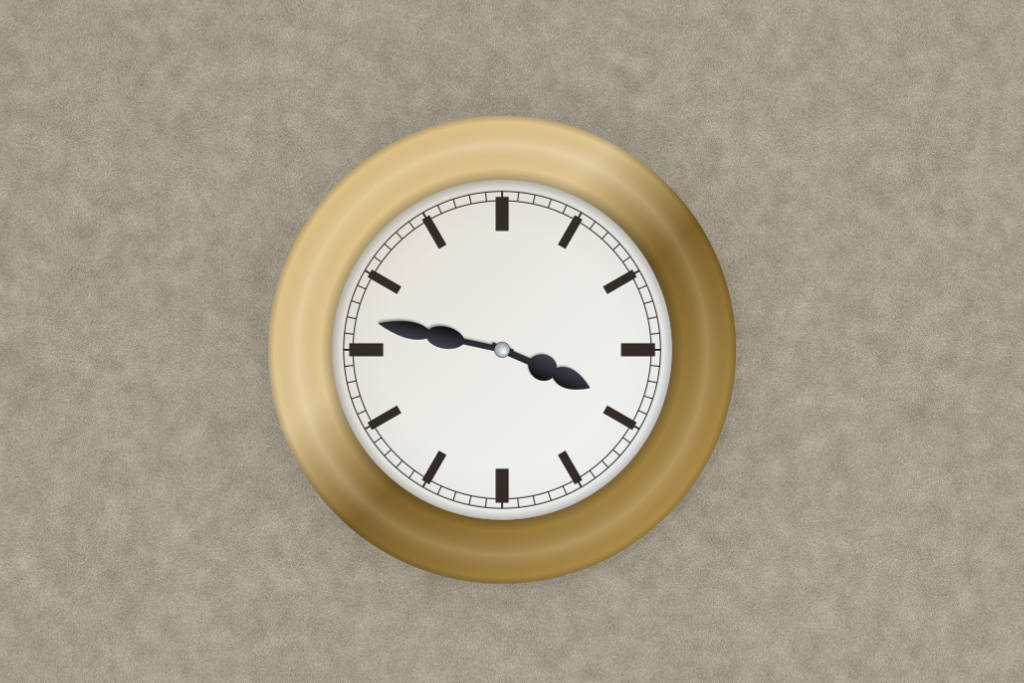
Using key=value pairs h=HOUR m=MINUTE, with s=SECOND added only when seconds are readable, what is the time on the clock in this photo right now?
h=3 m=47
